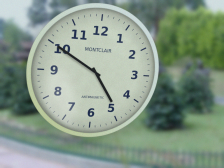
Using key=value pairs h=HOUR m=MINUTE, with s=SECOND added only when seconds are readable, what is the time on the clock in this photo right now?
h=4 m=50
